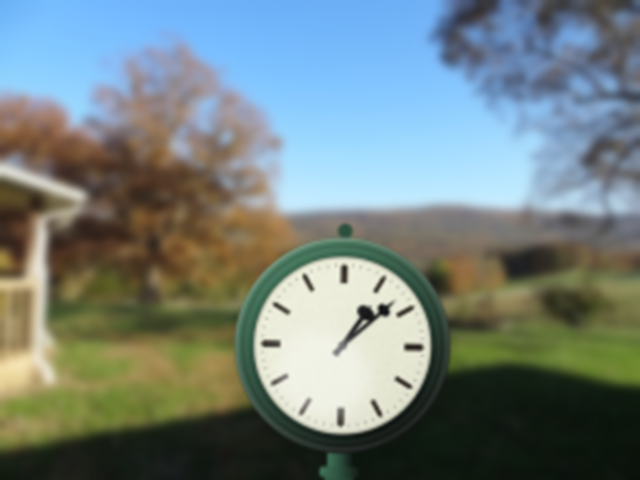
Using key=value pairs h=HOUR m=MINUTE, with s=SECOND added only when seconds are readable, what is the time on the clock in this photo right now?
h=1 m=8
